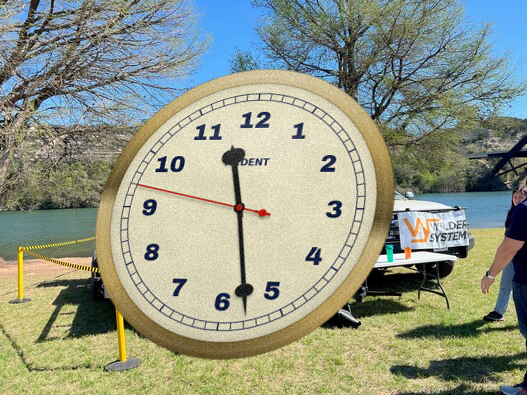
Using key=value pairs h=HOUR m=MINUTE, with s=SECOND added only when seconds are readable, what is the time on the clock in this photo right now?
h=11 m=27 s=47
